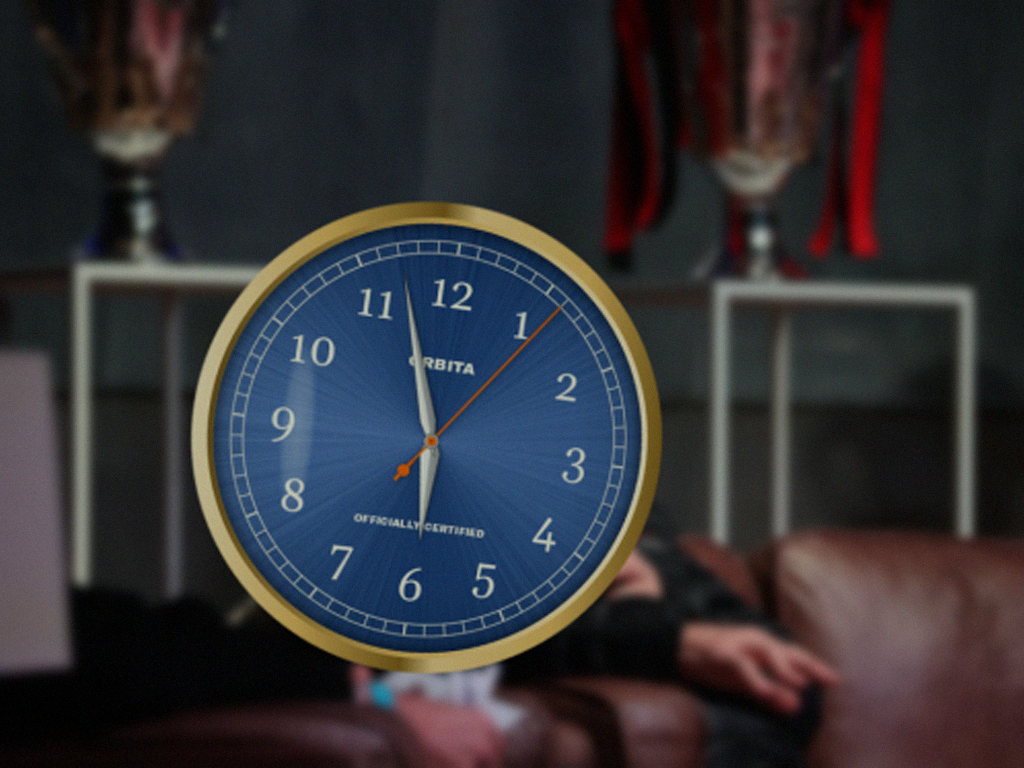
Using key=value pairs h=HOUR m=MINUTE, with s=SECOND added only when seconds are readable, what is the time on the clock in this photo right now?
h=5 m=57 s=6
